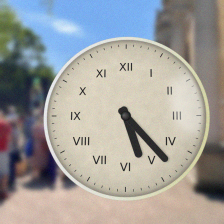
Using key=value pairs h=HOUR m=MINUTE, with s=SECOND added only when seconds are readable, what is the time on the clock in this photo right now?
h=5 m=23
